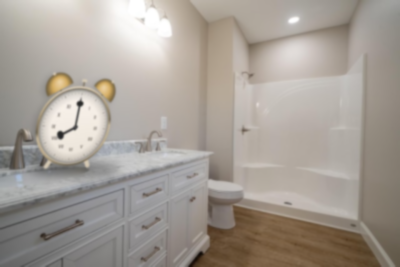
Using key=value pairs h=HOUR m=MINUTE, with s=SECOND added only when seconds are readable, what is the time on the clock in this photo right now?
h=8 m=0
